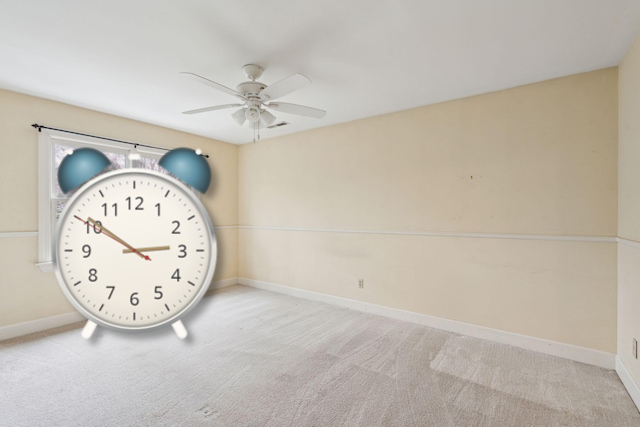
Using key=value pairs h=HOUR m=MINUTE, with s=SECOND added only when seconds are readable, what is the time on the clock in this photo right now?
h=2 m=50 s=50
